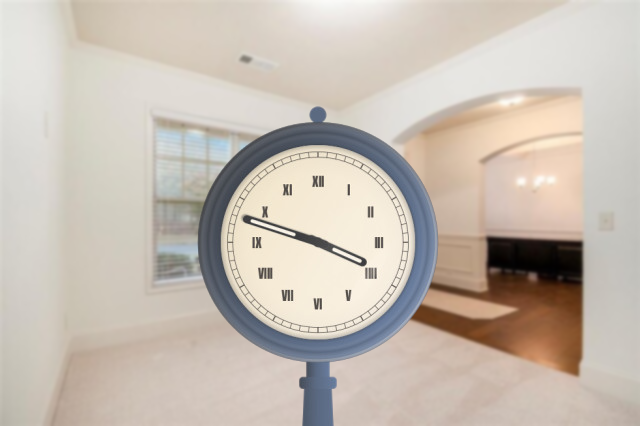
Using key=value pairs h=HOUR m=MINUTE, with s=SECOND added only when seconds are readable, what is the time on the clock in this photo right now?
h=3 m=48
